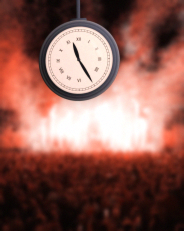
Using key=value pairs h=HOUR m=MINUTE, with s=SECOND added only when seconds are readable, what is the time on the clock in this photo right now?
h=11 m=25
